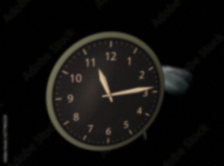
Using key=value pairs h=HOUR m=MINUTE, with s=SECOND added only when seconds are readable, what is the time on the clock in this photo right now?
h=11 m=14
